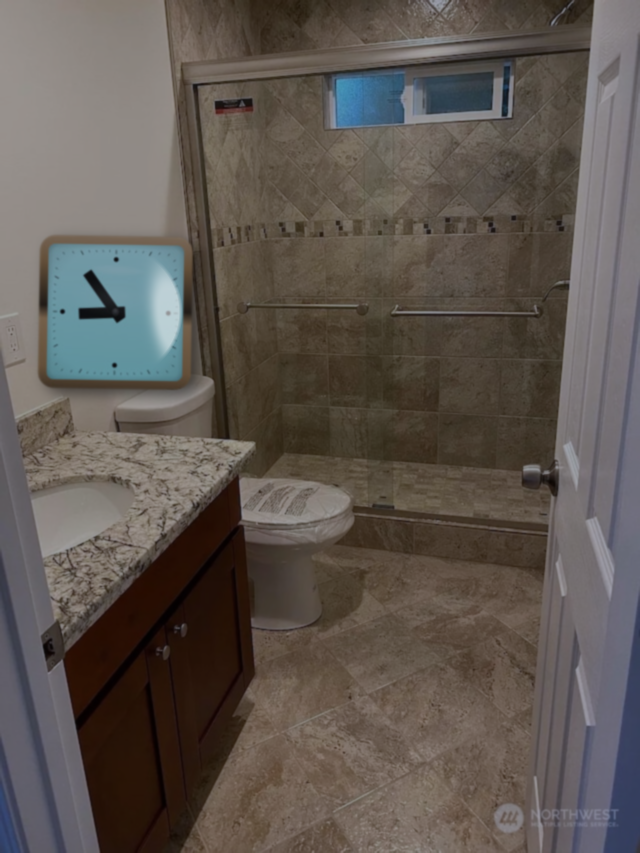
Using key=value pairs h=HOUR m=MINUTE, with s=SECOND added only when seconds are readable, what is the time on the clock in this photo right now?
h=8 m=54
